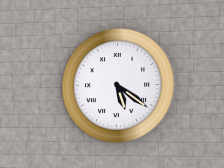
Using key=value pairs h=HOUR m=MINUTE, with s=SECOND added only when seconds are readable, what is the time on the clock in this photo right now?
h=5 m=21
